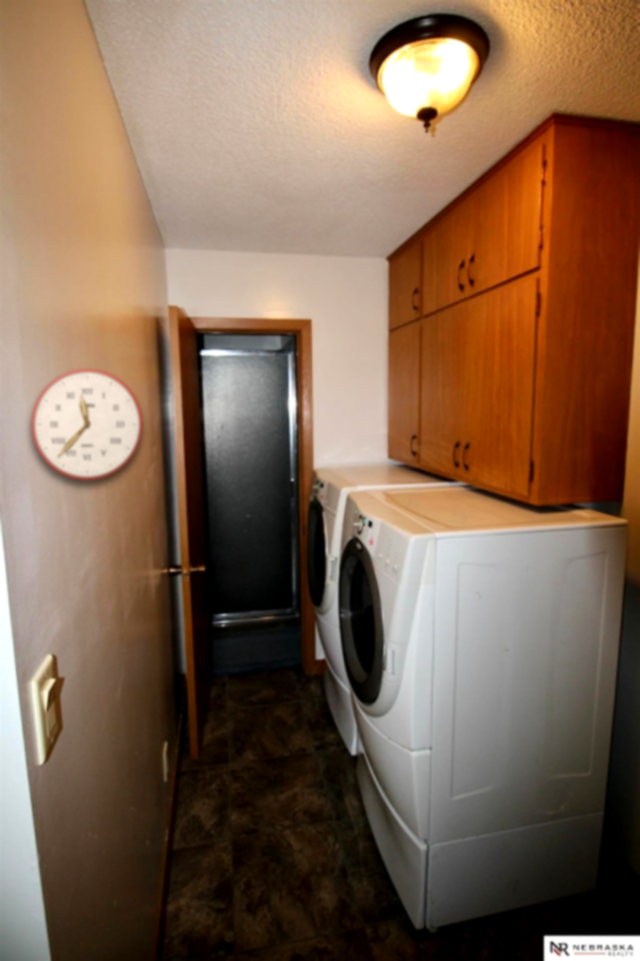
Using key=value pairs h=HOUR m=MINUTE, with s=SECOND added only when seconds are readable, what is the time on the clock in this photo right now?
h=11 m=37
